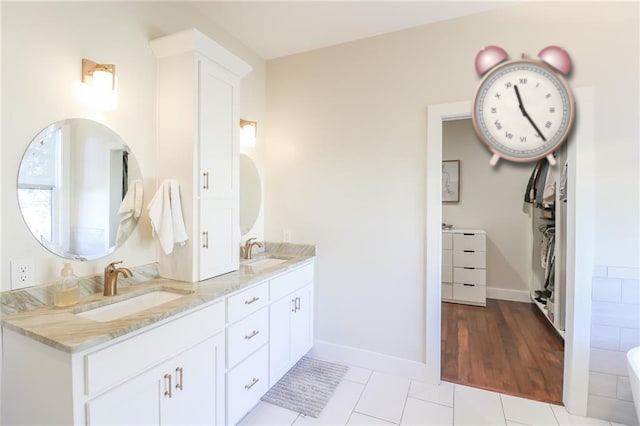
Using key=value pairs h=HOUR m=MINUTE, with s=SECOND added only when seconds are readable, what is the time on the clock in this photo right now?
h=11 m=24
